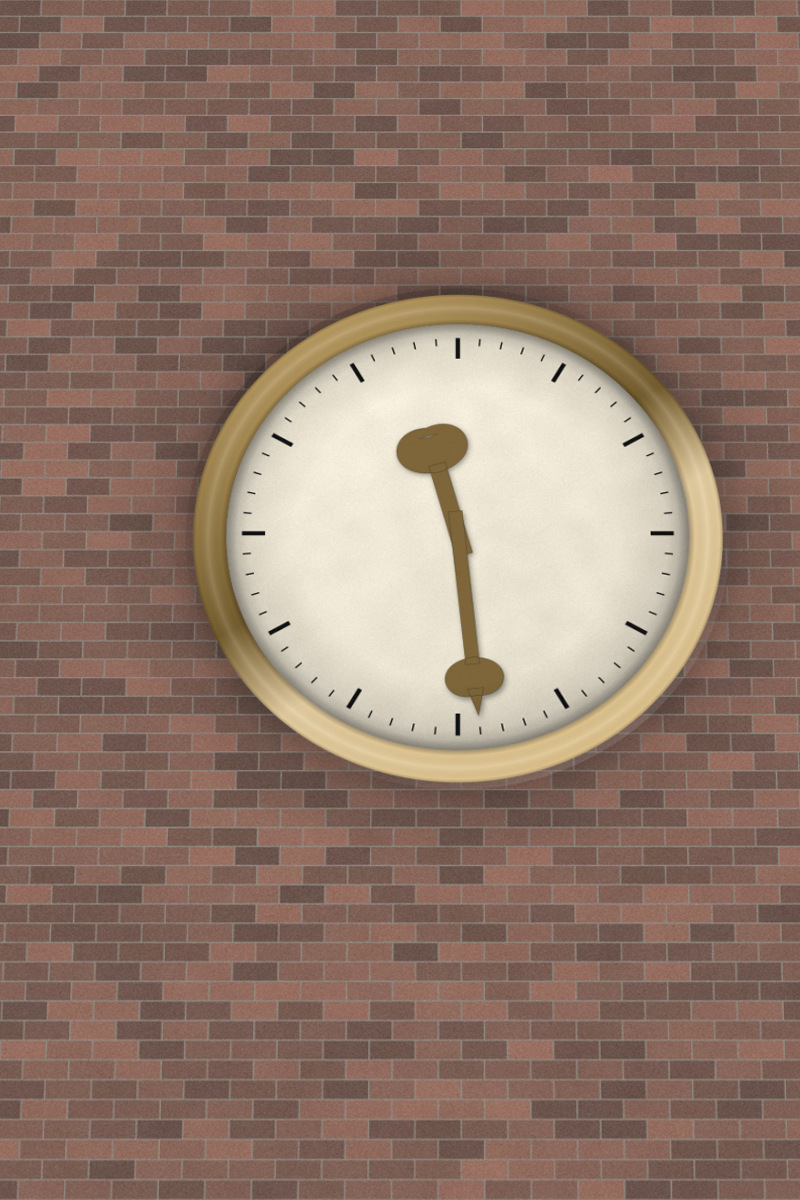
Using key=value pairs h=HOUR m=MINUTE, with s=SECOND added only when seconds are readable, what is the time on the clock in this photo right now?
h=11 m=29
